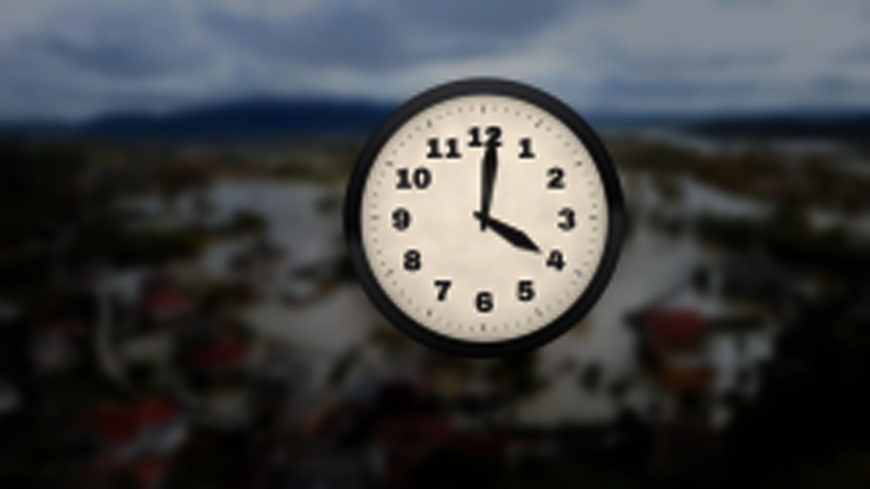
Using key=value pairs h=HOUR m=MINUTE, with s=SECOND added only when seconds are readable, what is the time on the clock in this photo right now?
h=4 m=1
